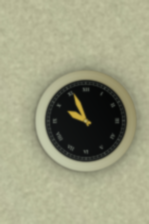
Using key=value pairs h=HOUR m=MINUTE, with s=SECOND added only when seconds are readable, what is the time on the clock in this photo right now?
h=9 m=56
